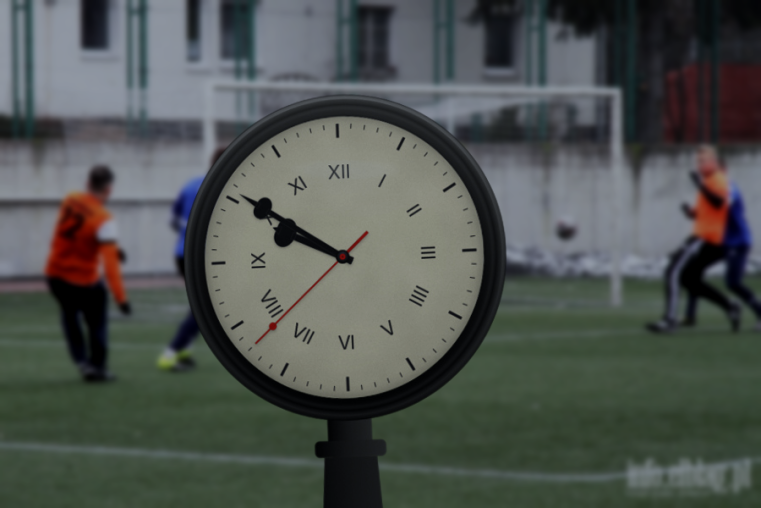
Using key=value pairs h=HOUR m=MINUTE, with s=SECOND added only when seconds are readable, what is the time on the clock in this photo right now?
h=9 m=50 s=38
